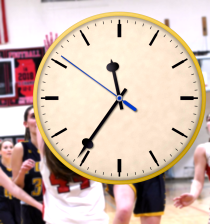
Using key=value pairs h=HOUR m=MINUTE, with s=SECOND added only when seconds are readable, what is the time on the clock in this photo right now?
h=11 m=35 s=51
